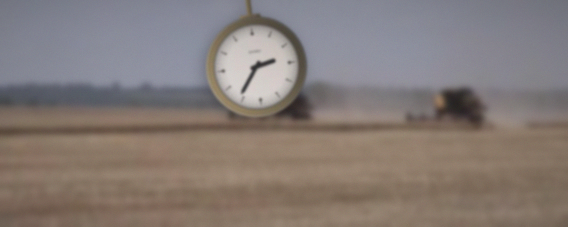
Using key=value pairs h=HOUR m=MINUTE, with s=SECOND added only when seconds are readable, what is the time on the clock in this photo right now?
h=2 m=36
